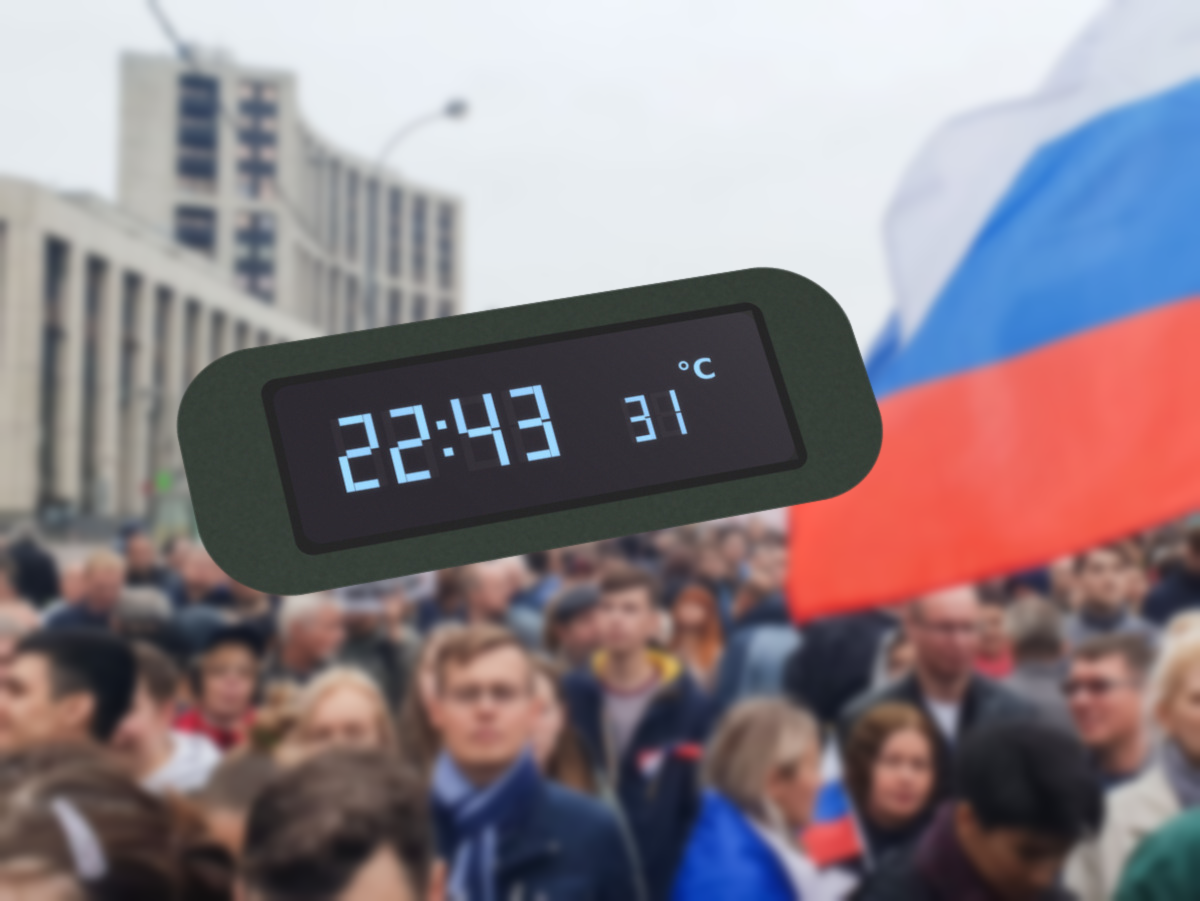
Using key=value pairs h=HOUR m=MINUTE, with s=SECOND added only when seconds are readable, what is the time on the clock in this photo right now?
h=22 m=43
